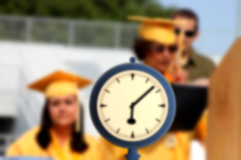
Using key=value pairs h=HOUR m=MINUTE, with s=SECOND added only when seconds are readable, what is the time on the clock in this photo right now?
h=6 m=8
